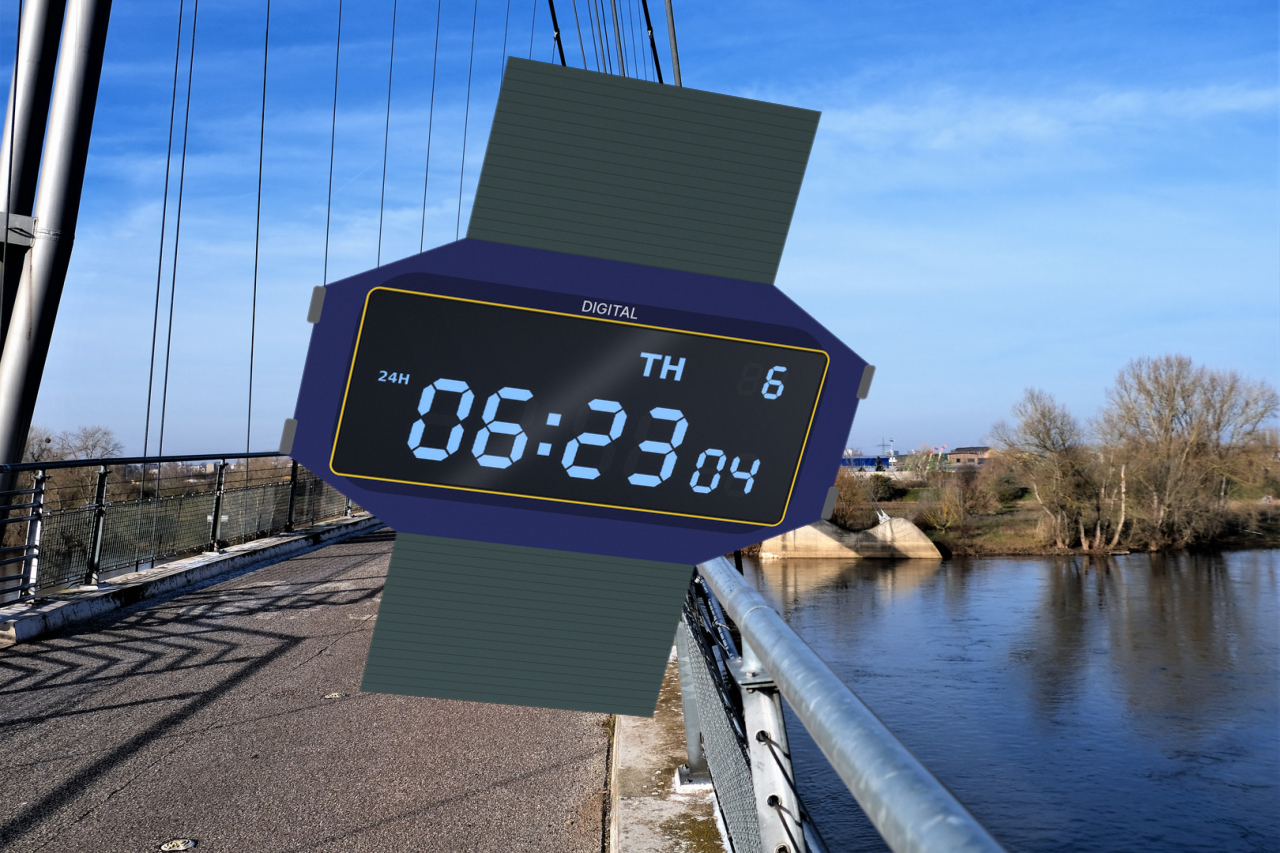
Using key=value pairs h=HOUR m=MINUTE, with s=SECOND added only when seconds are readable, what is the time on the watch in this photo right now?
h=6 m=23 s=4
